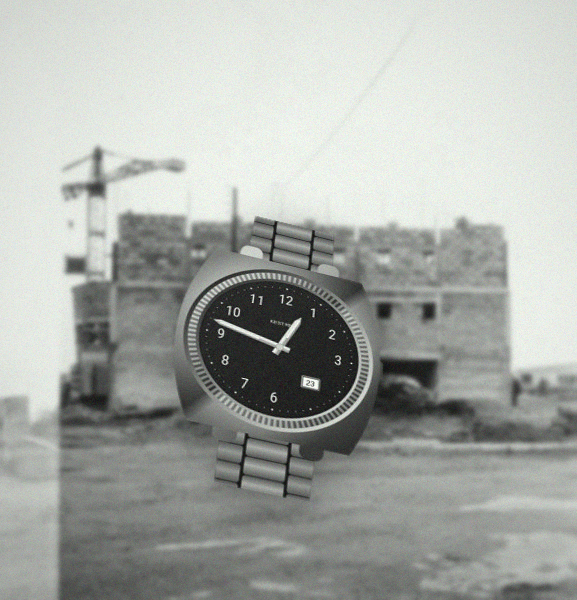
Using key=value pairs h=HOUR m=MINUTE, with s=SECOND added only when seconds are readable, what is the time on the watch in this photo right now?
h=12 m=47
